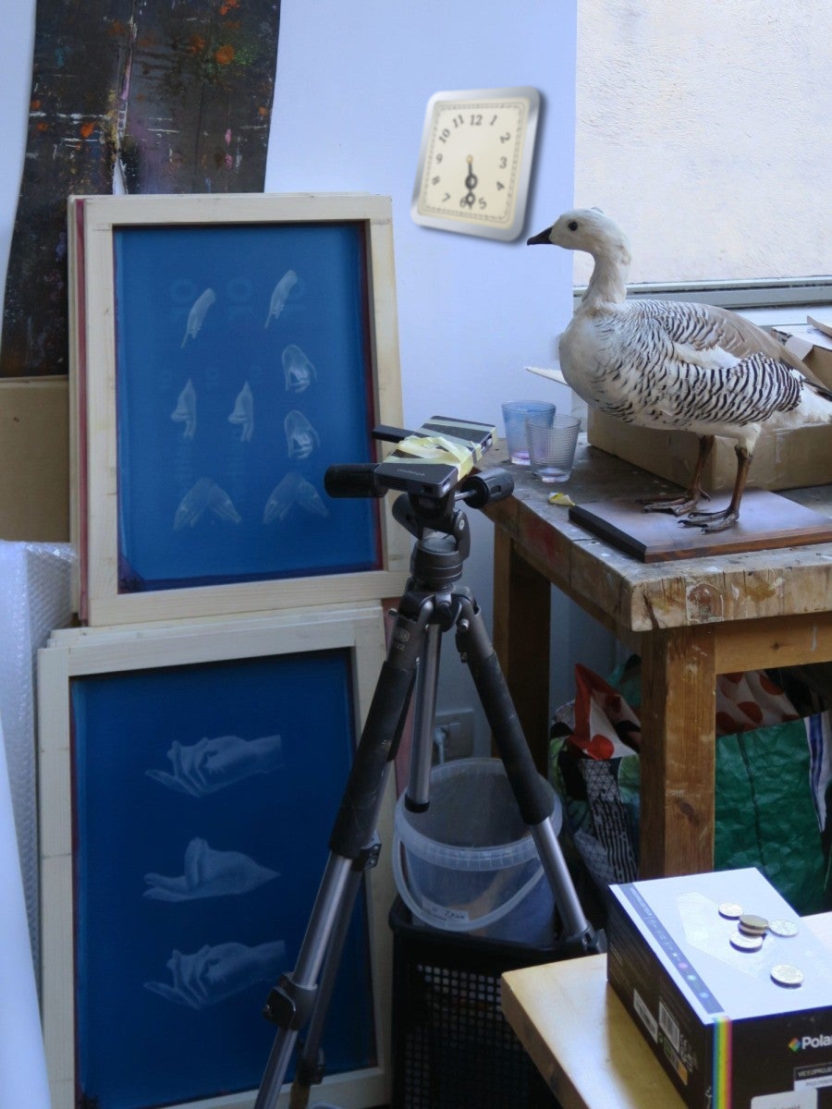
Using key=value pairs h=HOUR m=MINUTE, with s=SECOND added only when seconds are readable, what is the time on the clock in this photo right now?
h=5 m=28
